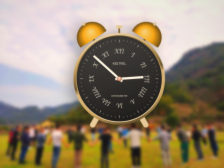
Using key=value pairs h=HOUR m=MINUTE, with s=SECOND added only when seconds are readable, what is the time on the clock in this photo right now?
h=2 m=52
